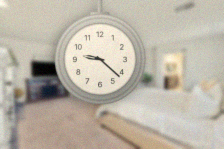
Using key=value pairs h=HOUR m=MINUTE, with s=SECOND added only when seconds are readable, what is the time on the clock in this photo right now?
h=9 m=22
